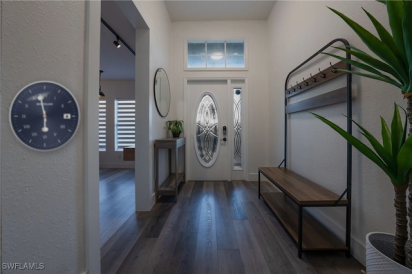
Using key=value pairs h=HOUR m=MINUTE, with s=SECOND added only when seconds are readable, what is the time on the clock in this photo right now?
h=5 m=58
